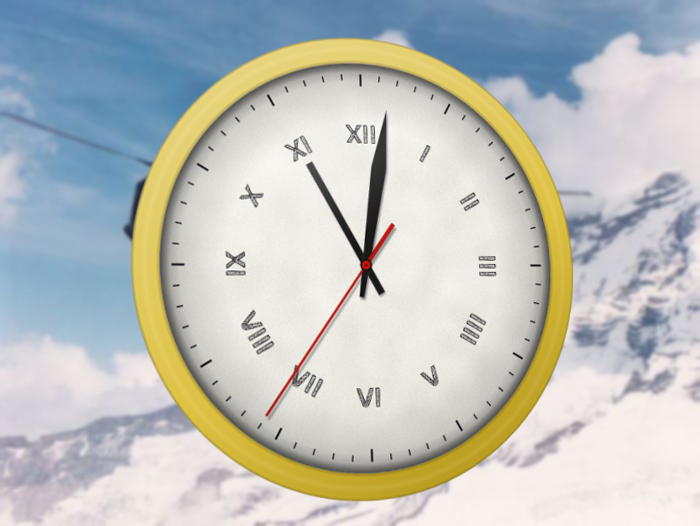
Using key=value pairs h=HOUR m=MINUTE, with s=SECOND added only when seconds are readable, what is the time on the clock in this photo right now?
h=11 m=1 s=36
